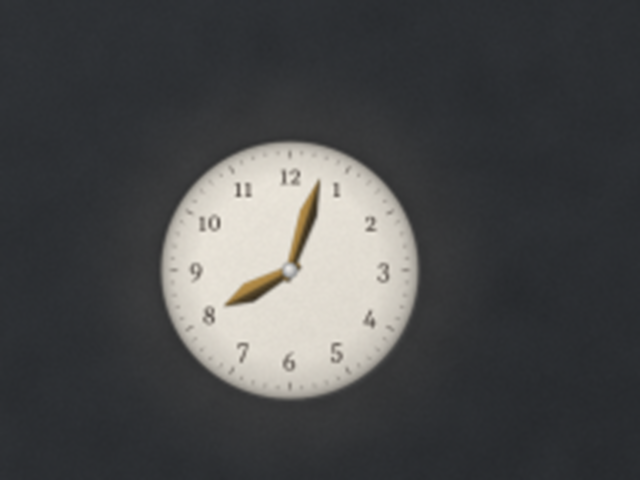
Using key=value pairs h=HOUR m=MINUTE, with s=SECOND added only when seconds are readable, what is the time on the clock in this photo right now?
h=8 m=3
